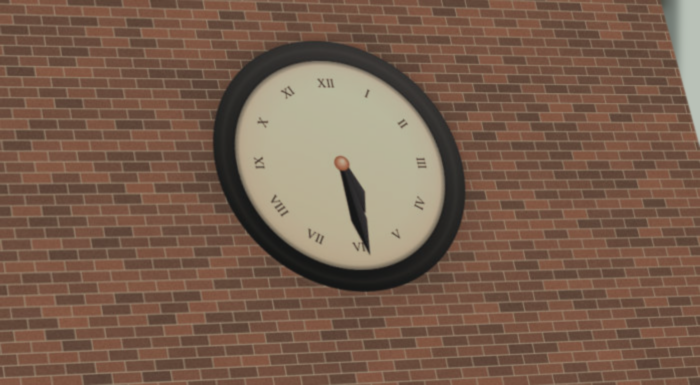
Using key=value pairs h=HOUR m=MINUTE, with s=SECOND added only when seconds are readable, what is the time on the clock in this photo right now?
h=5 m=29
